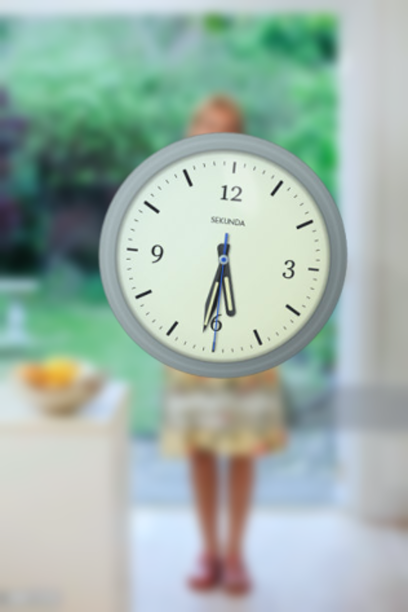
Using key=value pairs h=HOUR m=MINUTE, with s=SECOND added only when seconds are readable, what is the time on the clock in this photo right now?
h=5 m=31 s=30
